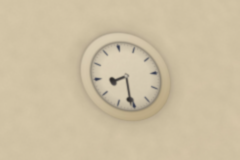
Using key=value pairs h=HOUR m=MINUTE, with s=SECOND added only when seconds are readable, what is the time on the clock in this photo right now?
h=8 m=31
